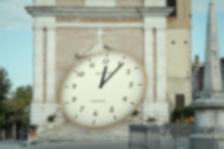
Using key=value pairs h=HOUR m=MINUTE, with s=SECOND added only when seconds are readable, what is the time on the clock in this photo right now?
h=12 m=6
